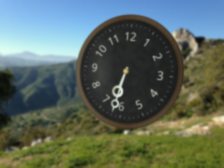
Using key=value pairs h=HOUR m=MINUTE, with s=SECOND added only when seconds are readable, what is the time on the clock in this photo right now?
h=6 m=32
